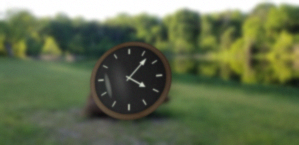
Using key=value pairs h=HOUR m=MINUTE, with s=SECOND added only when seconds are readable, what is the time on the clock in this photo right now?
h=4 m=7
